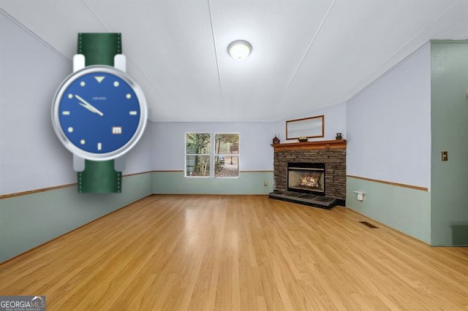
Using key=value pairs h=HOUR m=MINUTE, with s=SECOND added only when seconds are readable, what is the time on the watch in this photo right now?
h=9 m=51
